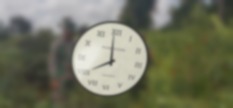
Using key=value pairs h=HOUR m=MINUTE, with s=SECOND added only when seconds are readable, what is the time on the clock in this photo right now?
h=7 m=59
